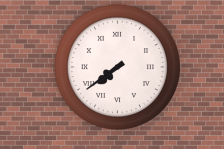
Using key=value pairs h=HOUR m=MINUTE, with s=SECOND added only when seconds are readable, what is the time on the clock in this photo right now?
h=7 m=39
